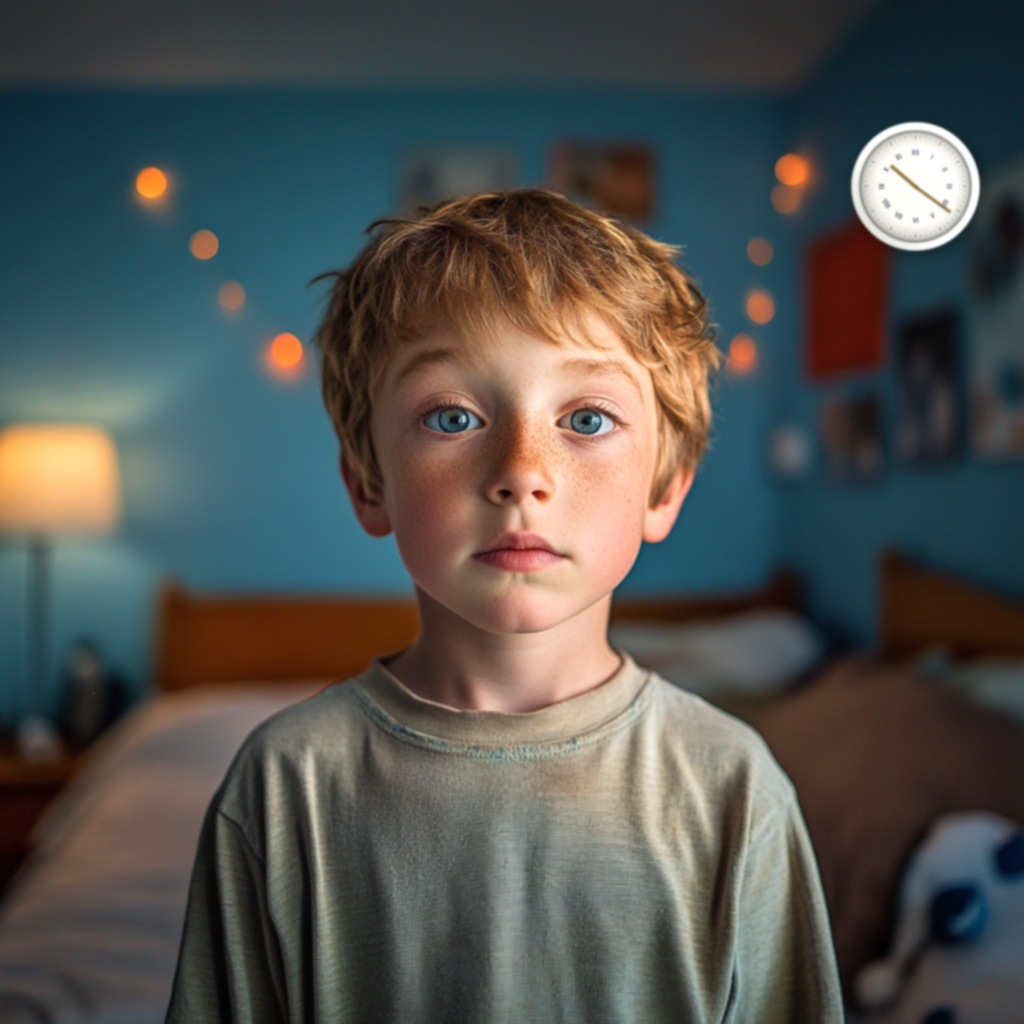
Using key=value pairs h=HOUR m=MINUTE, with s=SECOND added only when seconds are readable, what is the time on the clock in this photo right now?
h=10 m=21
